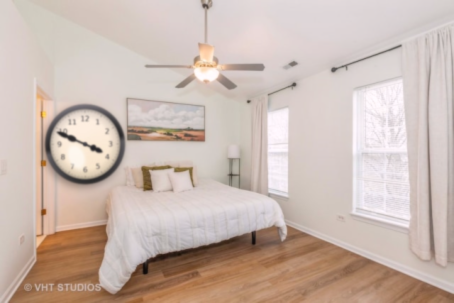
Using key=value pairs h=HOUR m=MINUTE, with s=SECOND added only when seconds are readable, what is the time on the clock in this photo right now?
h=3 m=49
